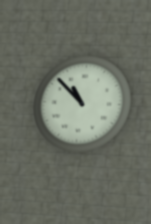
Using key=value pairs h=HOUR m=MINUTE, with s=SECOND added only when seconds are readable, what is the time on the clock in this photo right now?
h=10 m=52
